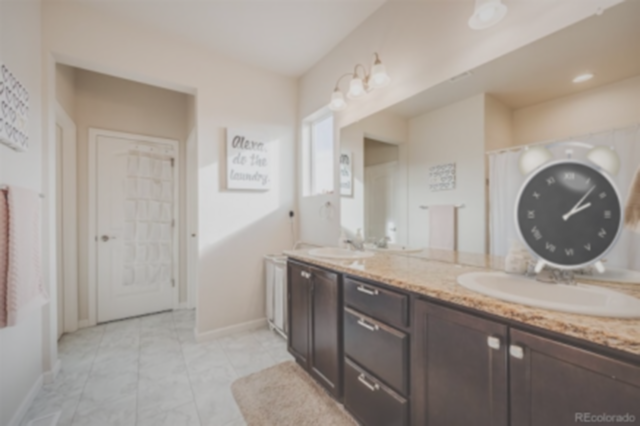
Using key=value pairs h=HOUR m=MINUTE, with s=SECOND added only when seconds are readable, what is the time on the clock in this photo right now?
h=2 m=7
